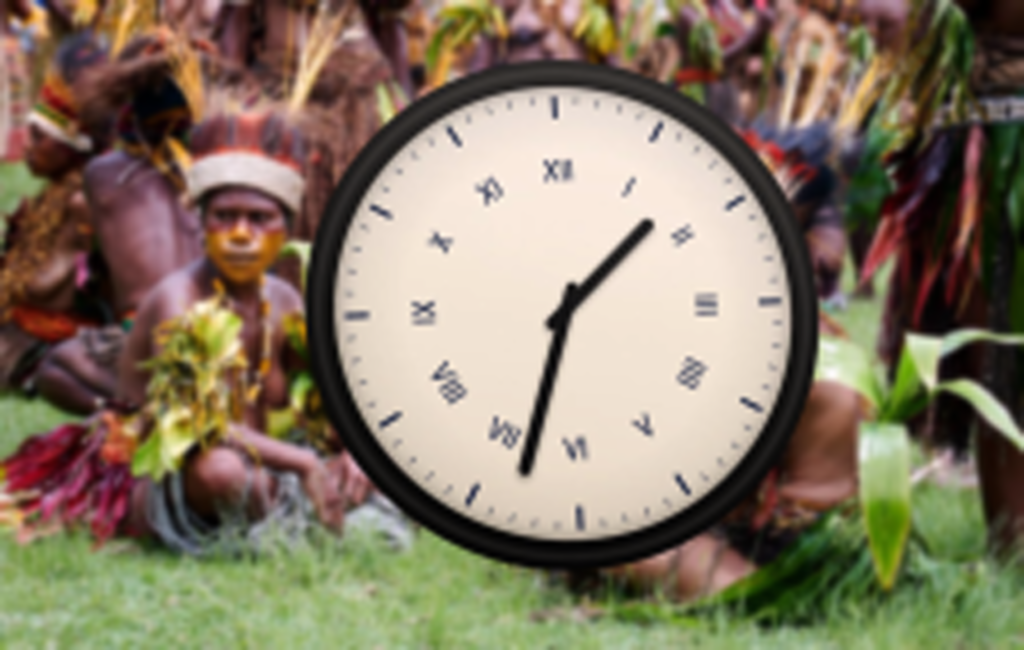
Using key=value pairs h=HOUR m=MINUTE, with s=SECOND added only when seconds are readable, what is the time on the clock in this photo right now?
h=1 m=33
